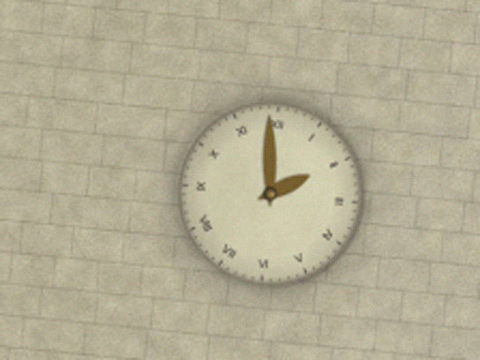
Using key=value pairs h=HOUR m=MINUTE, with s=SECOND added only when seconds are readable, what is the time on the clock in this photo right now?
h=1 m=59
